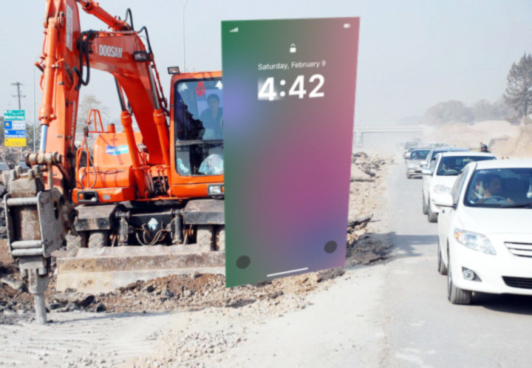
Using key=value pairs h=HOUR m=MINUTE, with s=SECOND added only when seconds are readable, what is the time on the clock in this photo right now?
h=4 m=42
